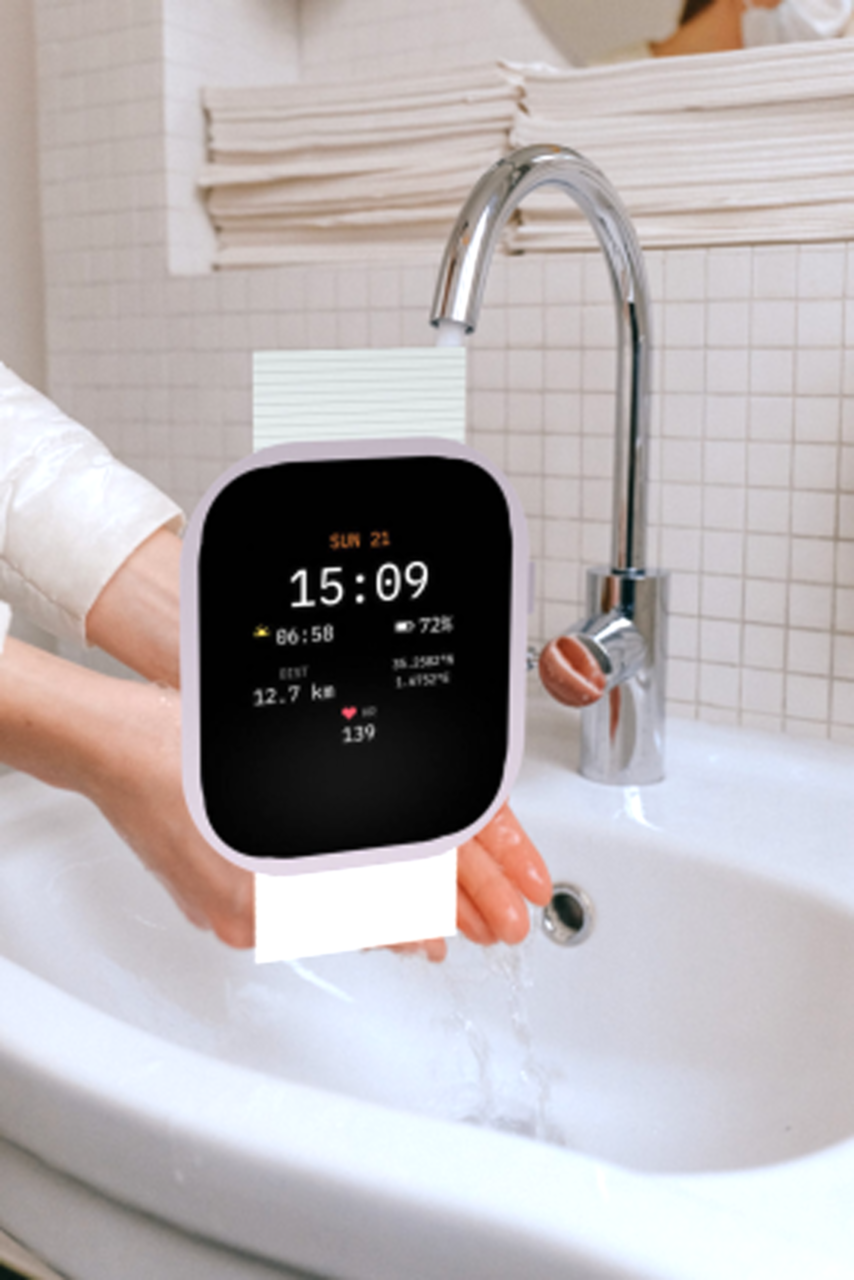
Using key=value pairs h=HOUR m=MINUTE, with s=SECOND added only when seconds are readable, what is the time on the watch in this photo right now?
h=15 m=9
